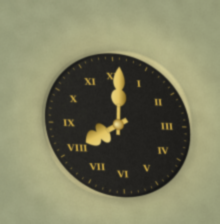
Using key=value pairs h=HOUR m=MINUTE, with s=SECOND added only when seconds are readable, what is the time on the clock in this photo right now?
h=8 m=1
